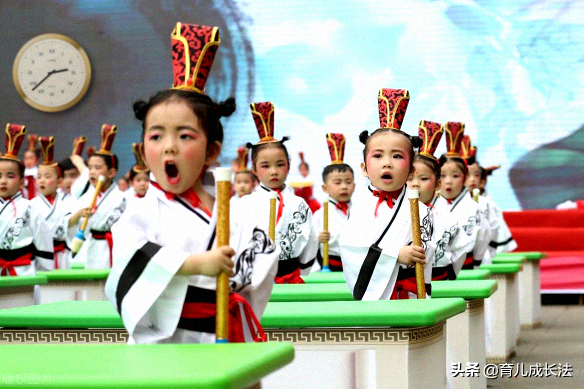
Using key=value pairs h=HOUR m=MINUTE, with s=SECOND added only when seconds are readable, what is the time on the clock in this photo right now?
h=2 m=38
